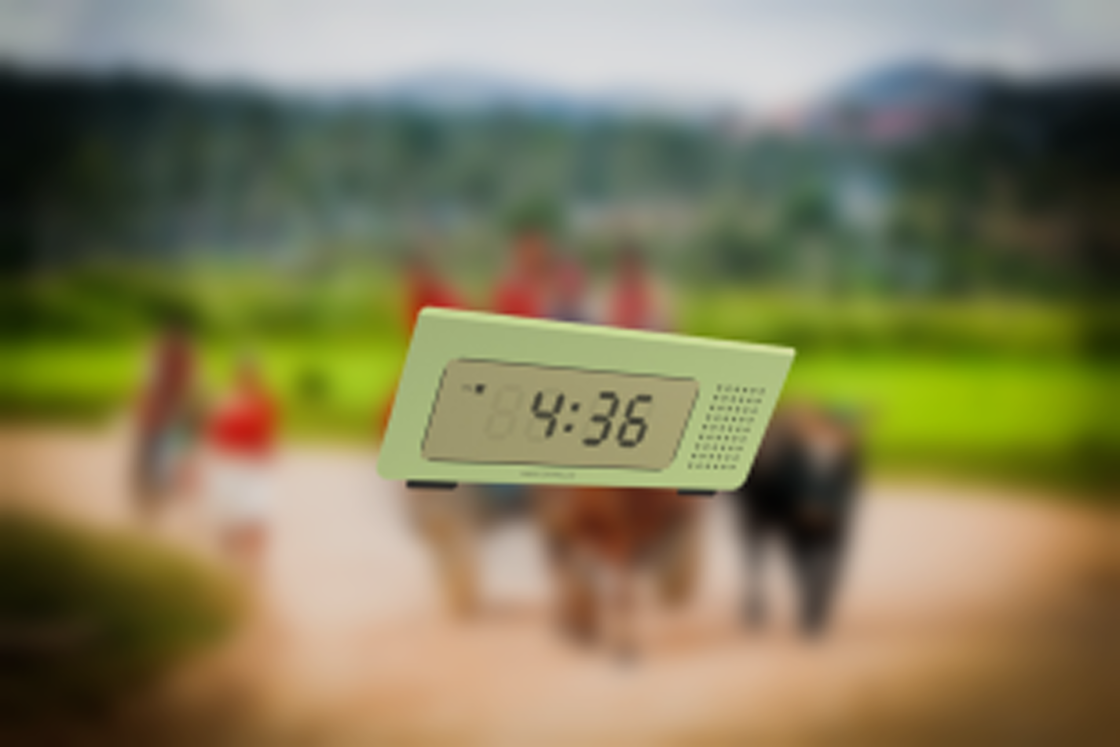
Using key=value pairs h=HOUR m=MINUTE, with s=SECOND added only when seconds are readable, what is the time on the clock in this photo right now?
h=4 m=36
